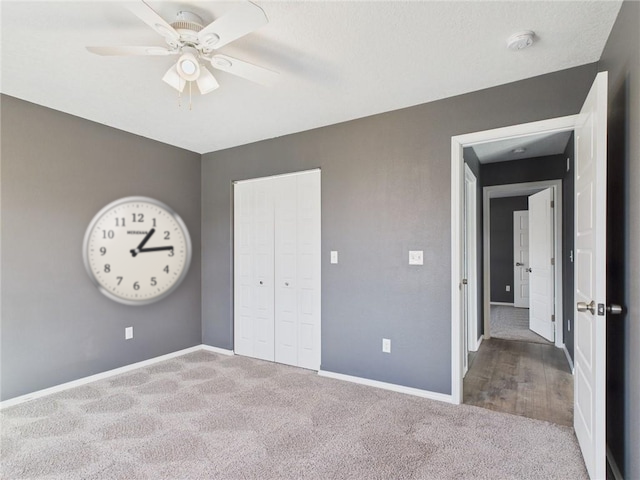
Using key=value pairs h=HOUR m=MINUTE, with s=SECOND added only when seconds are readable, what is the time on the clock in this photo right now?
h=1 m=14
